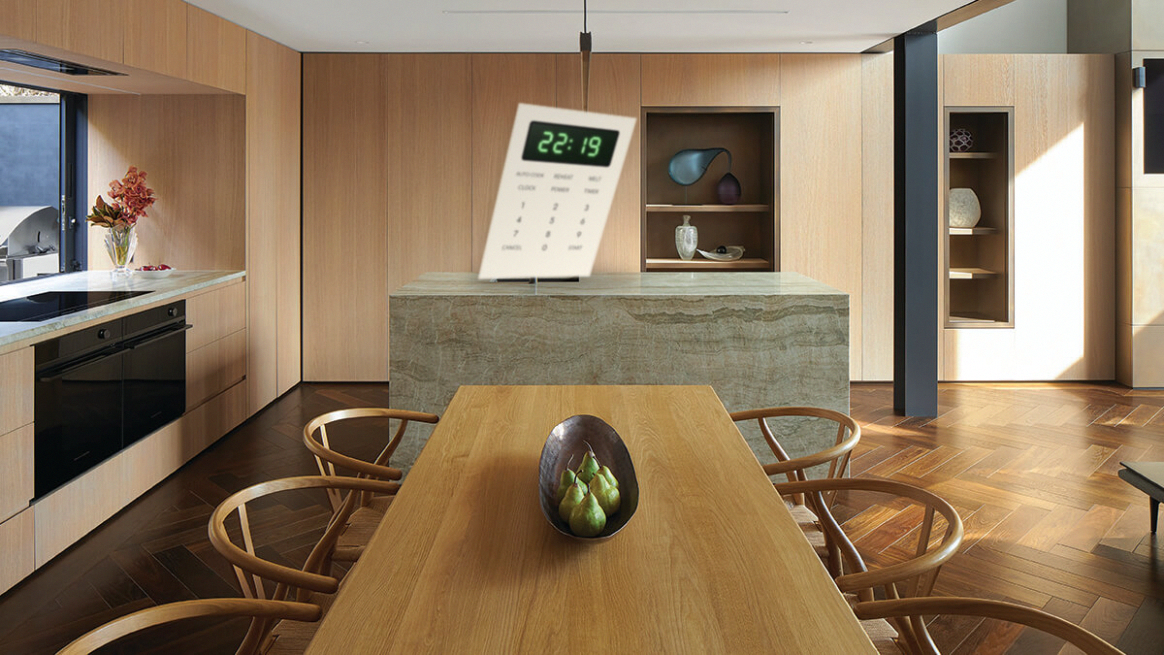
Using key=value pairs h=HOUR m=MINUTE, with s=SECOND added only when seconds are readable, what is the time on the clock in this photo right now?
h=22 m=19
